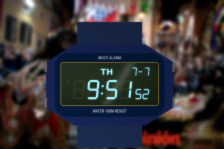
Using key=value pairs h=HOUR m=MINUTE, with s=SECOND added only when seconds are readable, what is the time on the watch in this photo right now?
h=9 m=51 s=52
